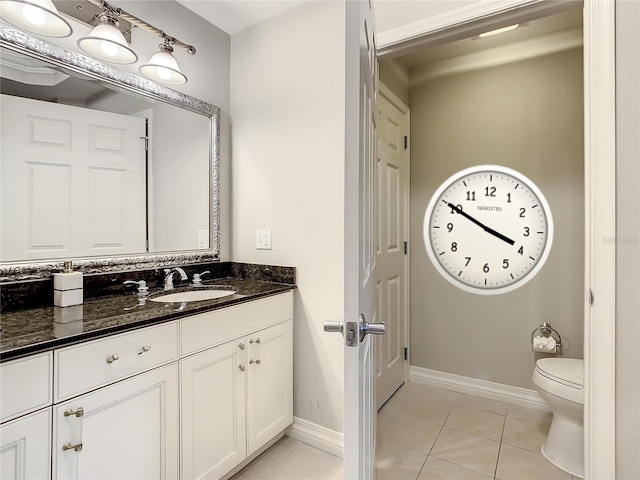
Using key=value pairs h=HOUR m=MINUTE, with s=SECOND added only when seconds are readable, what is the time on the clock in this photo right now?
h=3 m=50
